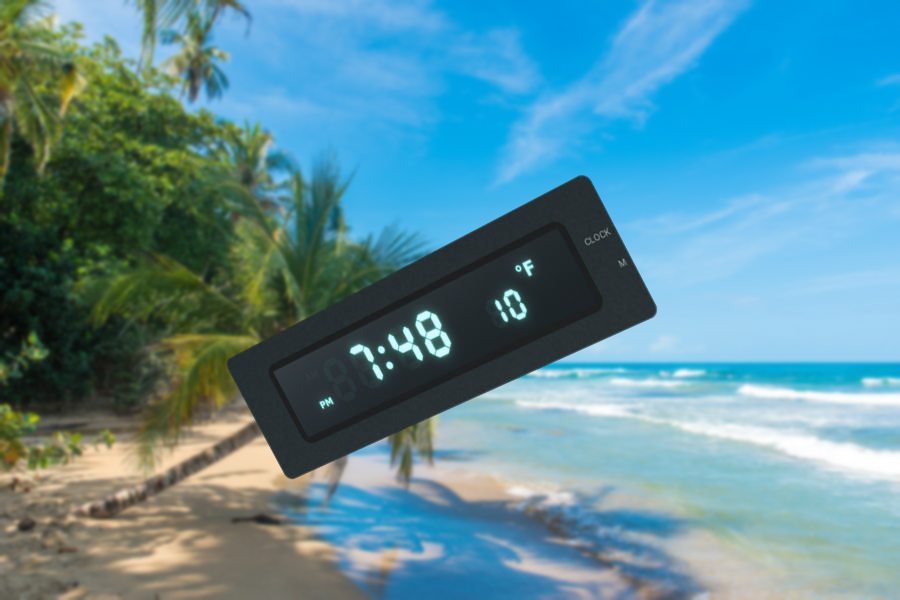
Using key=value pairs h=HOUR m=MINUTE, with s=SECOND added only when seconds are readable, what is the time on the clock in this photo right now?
h=7 m=48
